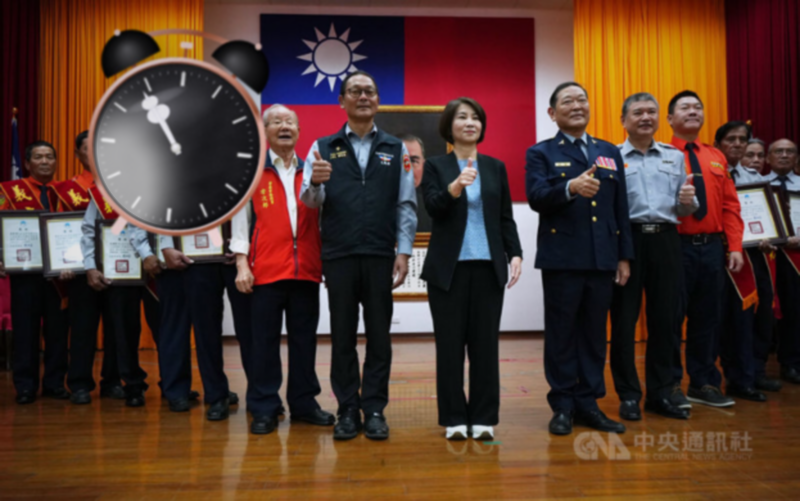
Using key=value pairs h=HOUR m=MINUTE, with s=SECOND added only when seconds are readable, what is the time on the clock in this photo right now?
h=10 m=54
